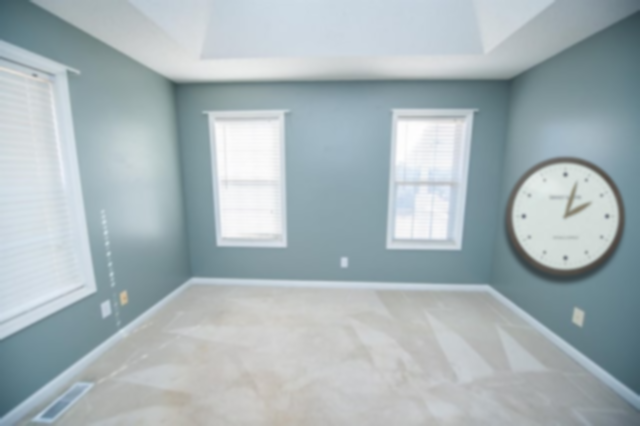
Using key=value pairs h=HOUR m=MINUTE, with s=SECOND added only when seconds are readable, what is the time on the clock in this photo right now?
h=2 m=3
